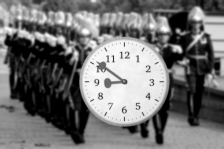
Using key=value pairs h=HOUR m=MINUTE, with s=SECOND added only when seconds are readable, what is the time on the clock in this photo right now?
h=8 m=51
